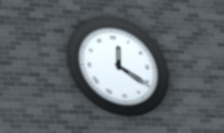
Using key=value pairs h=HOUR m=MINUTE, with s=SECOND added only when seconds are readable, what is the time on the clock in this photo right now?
h=12 m=21
